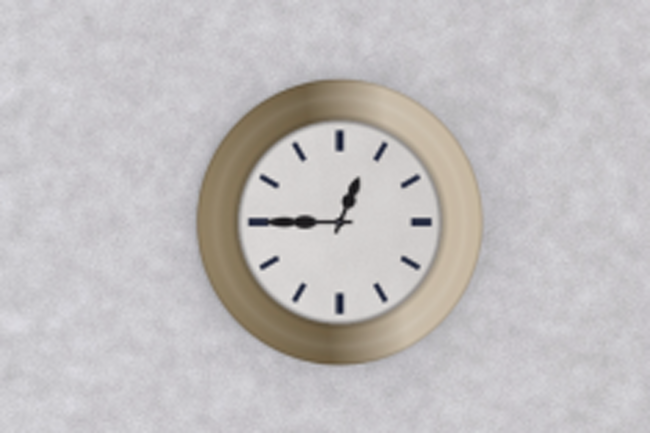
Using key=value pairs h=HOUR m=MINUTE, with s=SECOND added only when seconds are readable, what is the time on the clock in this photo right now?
h=12 m=45
